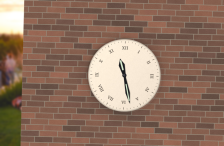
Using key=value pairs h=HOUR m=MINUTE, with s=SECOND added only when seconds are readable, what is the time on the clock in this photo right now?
h=11 m=28
